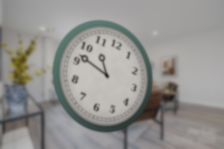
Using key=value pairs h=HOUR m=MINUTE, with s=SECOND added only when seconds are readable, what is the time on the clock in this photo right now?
h=10 m=47
